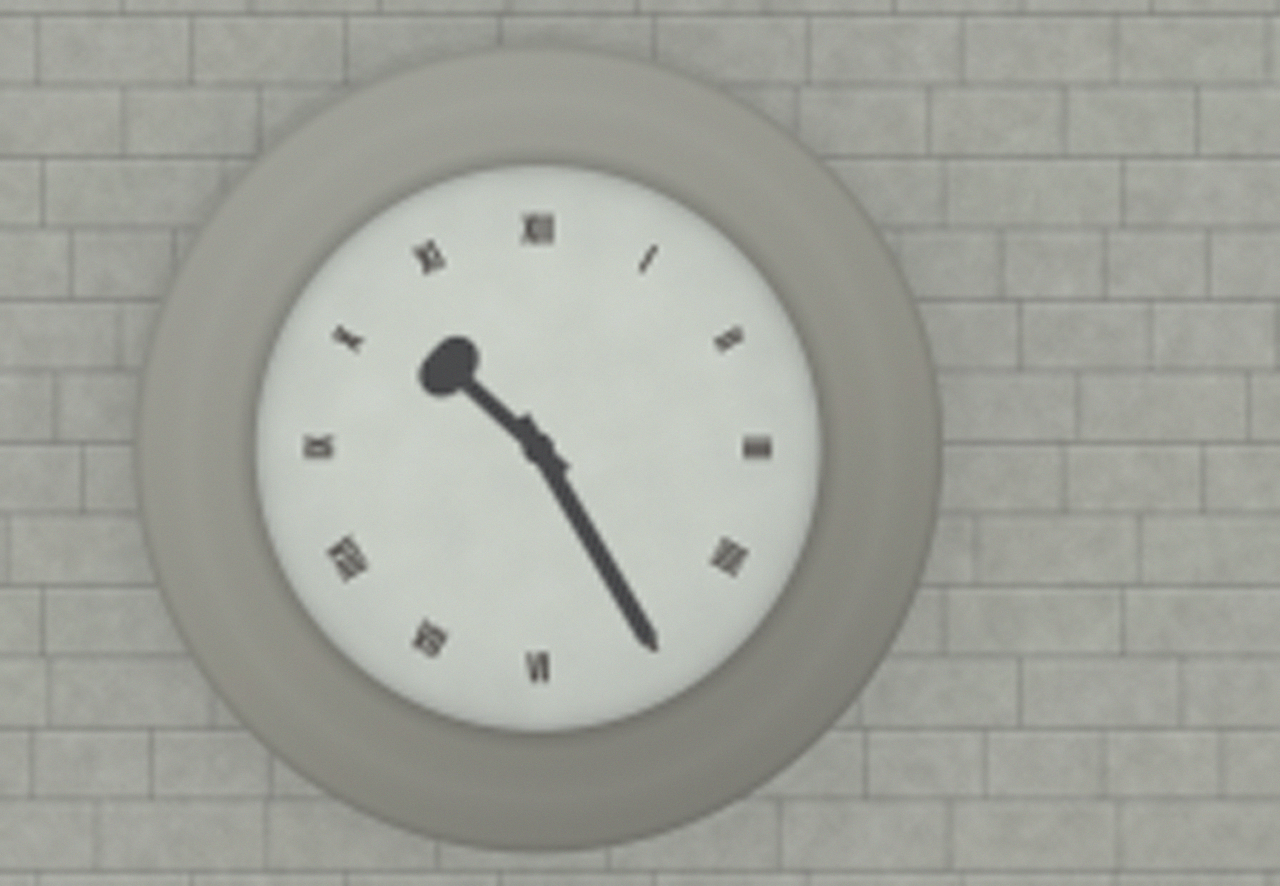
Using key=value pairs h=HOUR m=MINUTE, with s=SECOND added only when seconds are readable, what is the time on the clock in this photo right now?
h=10 m=25
